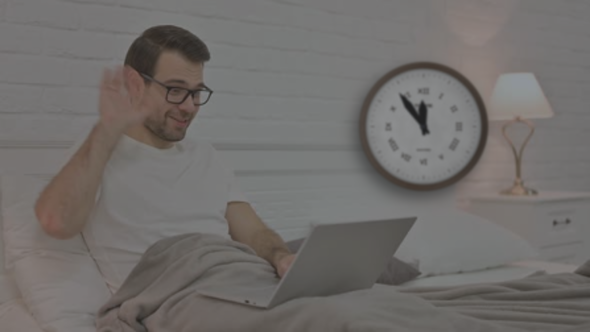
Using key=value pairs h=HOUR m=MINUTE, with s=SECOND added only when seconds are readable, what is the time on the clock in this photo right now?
h=11 m=54
